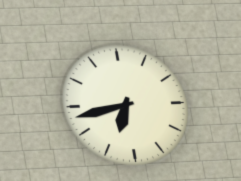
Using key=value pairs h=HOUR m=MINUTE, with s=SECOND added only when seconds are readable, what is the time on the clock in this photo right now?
h=6 m=43
